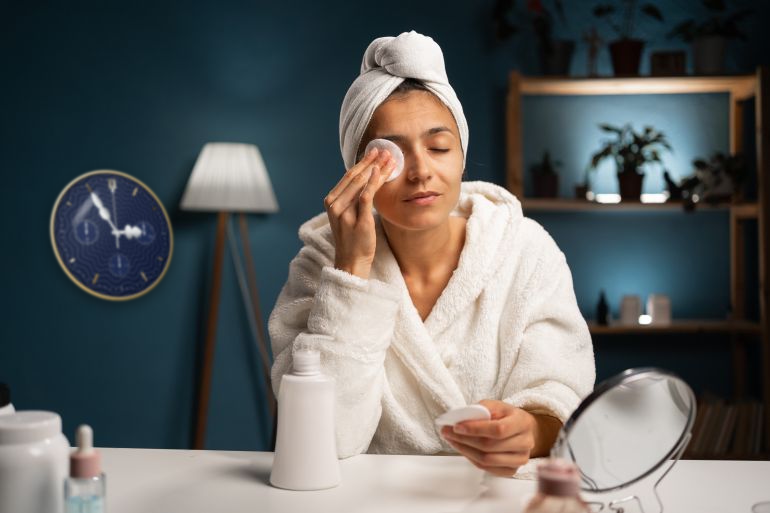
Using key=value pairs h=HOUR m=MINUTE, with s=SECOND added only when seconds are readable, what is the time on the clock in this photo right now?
h=2 m=55
